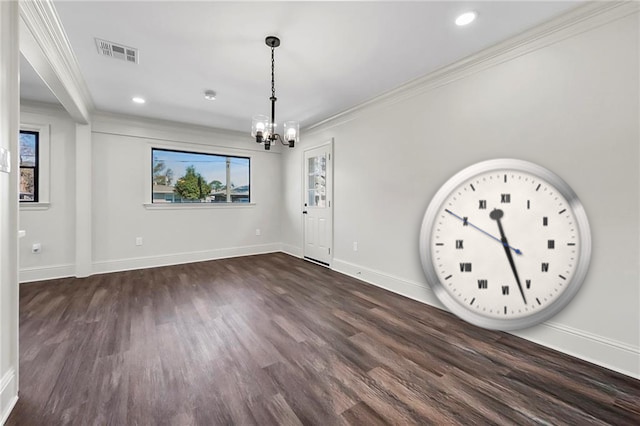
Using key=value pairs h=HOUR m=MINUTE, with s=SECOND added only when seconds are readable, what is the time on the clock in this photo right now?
h=11 m=26 s=50
